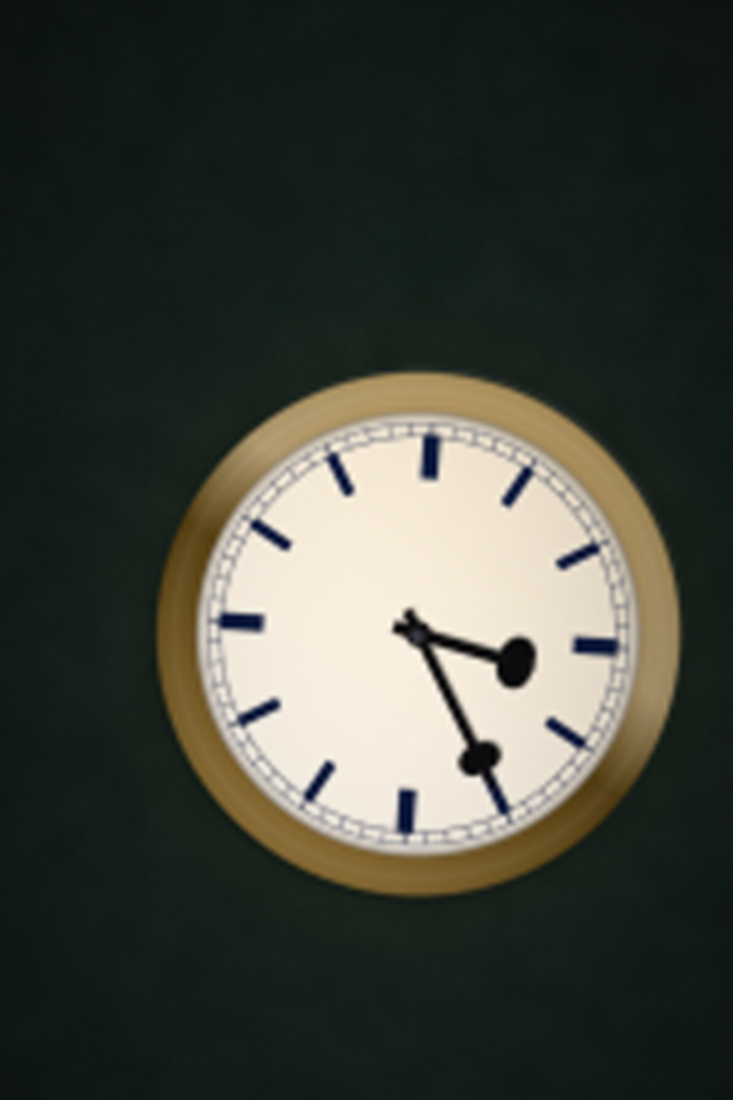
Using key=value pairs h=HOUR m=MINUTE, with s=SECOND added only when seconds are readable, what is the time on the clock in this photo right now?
h=3 m=25
